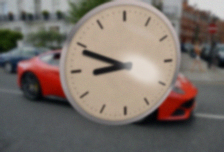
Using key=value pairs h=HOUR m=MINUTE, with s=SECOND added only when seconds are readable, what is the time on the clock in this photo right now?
h=8 m=49
